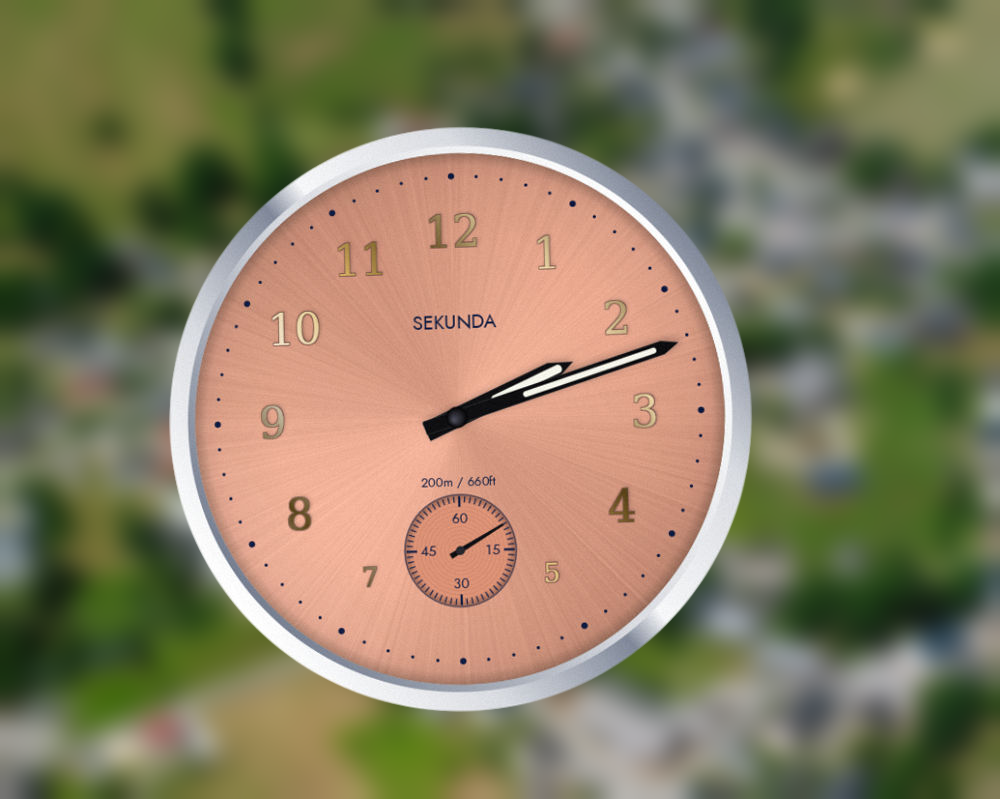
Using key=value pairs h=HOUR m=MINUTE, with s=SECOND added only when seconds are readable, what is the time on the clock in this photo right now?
h=2 m=12 s=10
